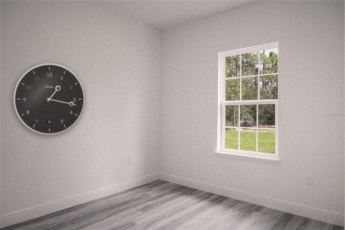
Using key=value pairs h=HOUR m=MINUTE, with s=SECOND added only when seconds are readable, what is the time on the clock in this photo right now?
h=1 m=17
